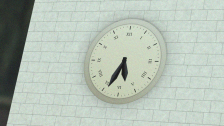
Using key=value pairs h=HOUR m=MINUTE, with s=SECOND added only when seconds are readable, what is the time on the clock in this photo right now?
h=5 m=34
